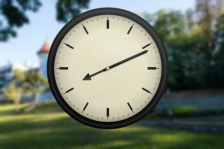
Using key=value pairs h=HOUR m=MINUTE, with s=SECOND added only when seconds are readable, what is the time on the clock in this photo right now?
h=8 m=11
